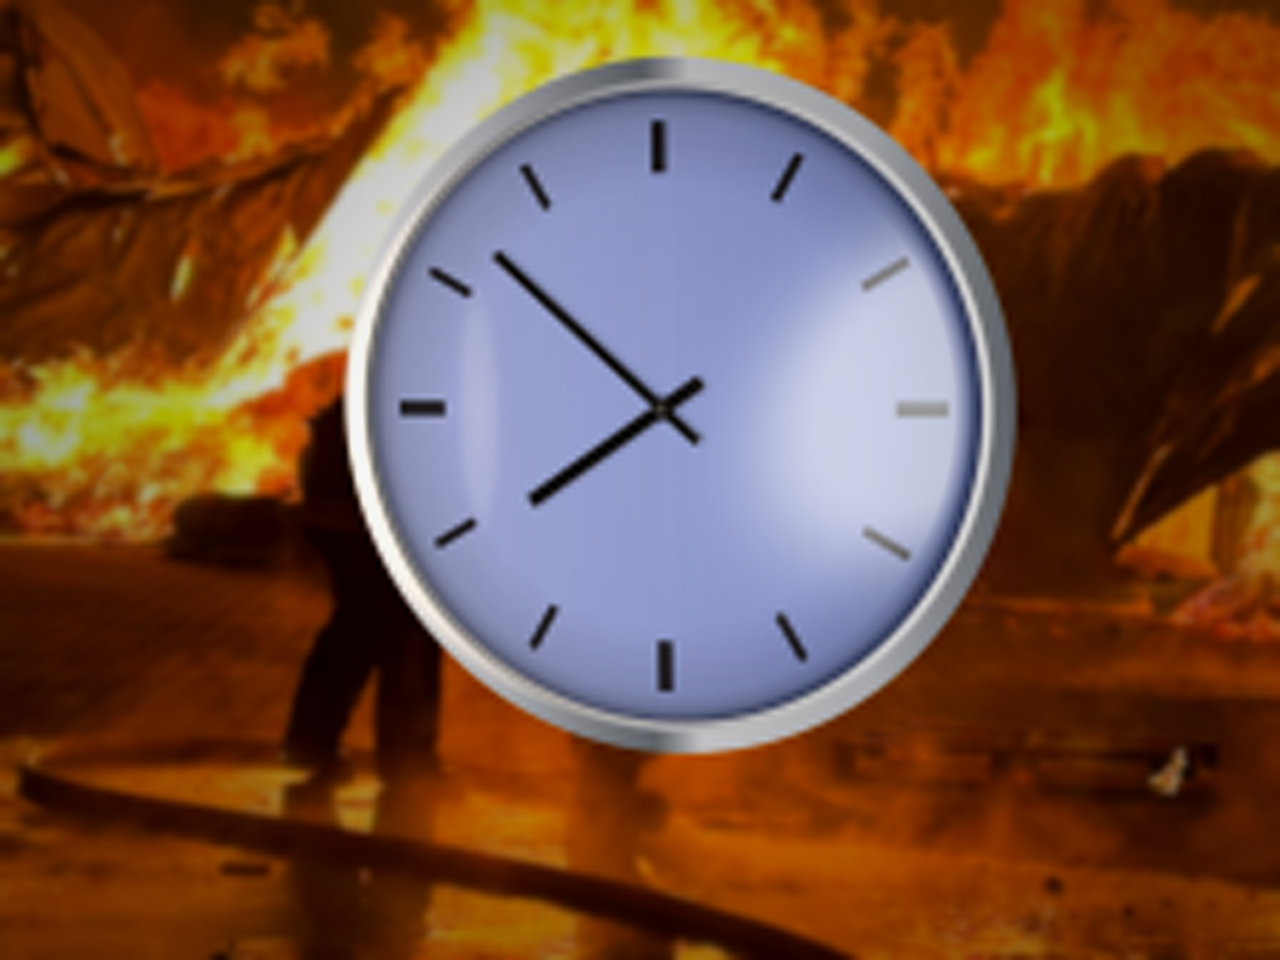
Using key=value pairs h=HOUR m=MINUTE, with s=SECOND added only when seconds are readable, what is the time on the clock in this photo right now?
h=7 m=52
